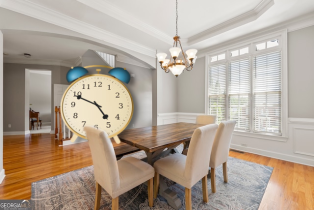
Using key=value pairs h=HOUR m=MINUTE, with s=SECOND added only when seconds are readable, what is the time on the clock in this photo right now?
h=4 m=49
